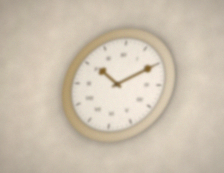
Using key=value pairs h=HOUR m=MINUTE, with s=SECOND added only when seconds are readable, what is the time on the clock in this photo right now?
h=10 m=10
